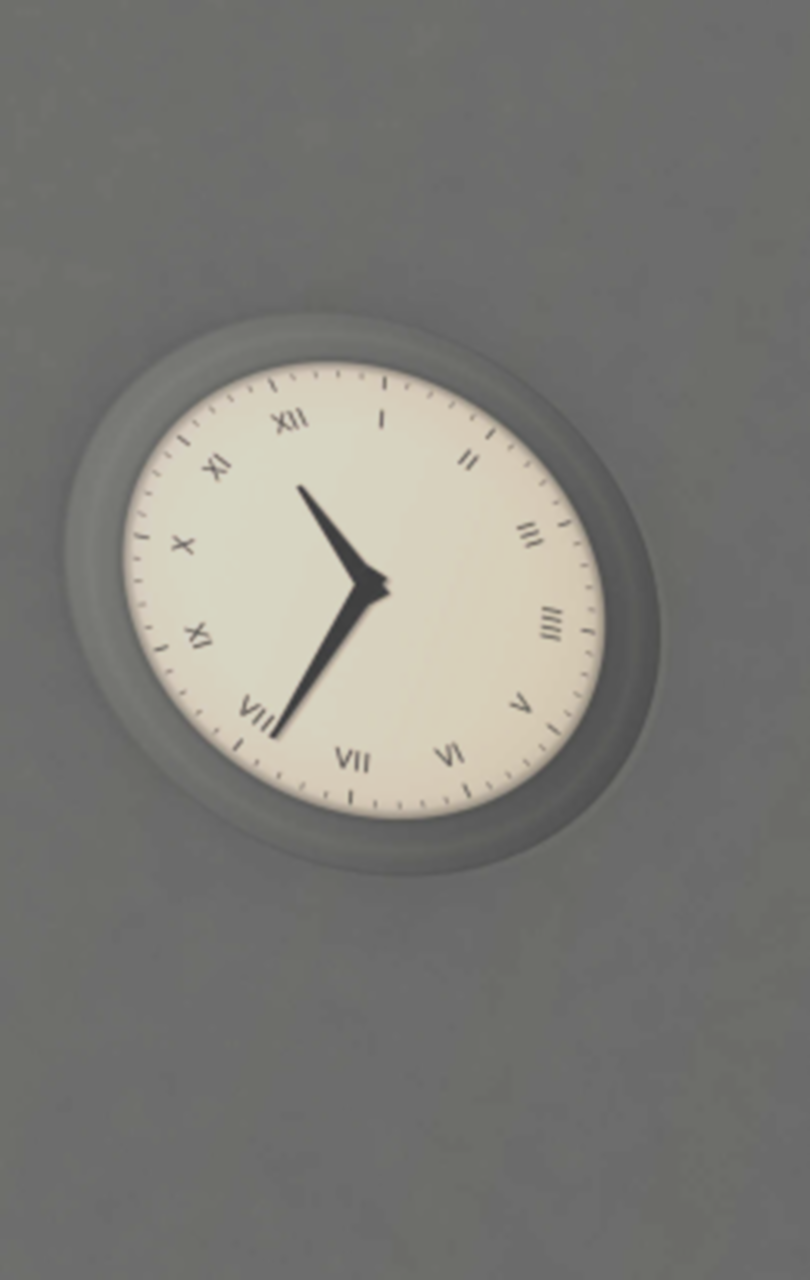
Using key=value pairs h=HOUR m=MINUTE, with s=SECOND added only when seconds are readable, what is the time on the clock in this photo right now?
h=11 m=39
